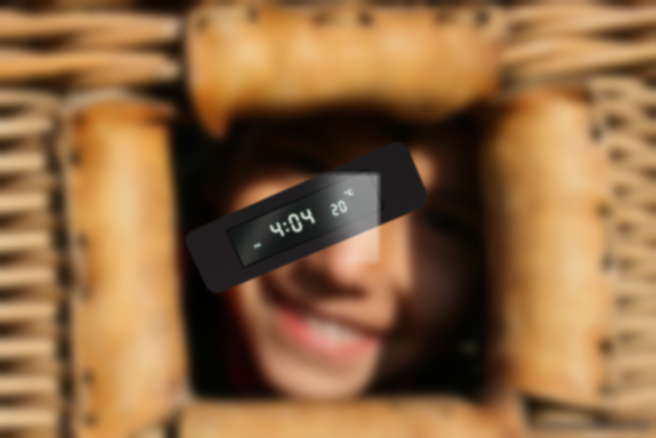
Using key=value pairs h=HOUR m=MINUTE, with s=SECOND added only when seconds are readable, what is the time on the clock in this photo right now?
h=4 m=4
